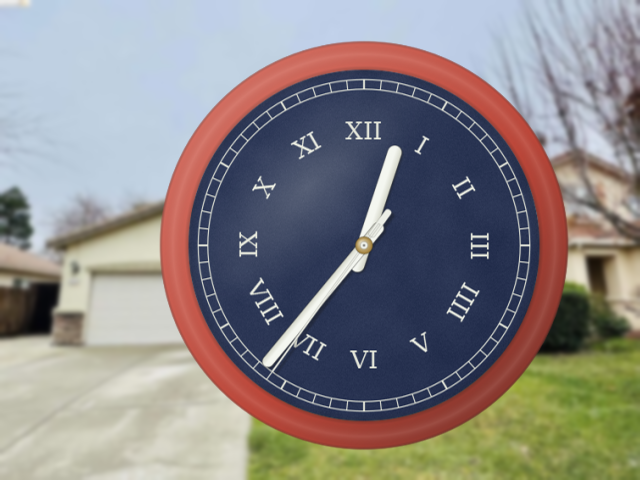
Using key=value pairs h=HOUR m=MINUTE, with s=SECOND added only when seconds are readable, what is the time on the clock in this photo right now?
h=12 m=36 s=36
